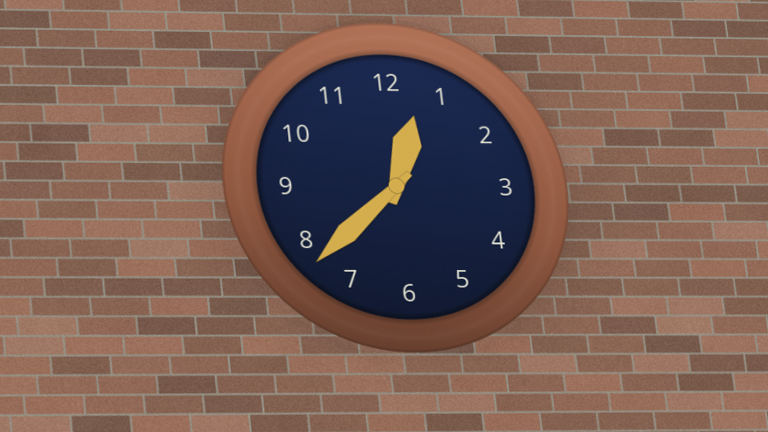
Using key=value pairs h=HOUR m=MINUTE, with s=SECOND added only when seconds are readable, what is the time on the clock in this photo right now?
h=12 m=38
